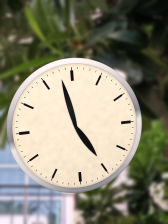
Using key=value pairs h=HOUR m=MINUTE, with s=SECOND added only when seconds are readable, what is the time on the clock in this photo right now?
h=4 m=58
